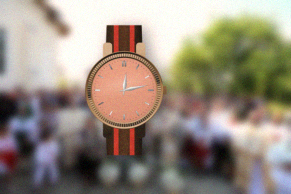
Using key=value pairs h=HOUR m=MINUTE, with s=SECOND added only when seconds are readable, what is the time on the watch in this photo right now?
h=12 m=13
